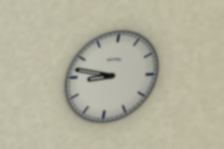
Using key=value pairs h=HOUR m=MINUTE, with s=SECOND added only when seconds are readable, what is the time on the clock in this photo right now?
h=8 m=47
